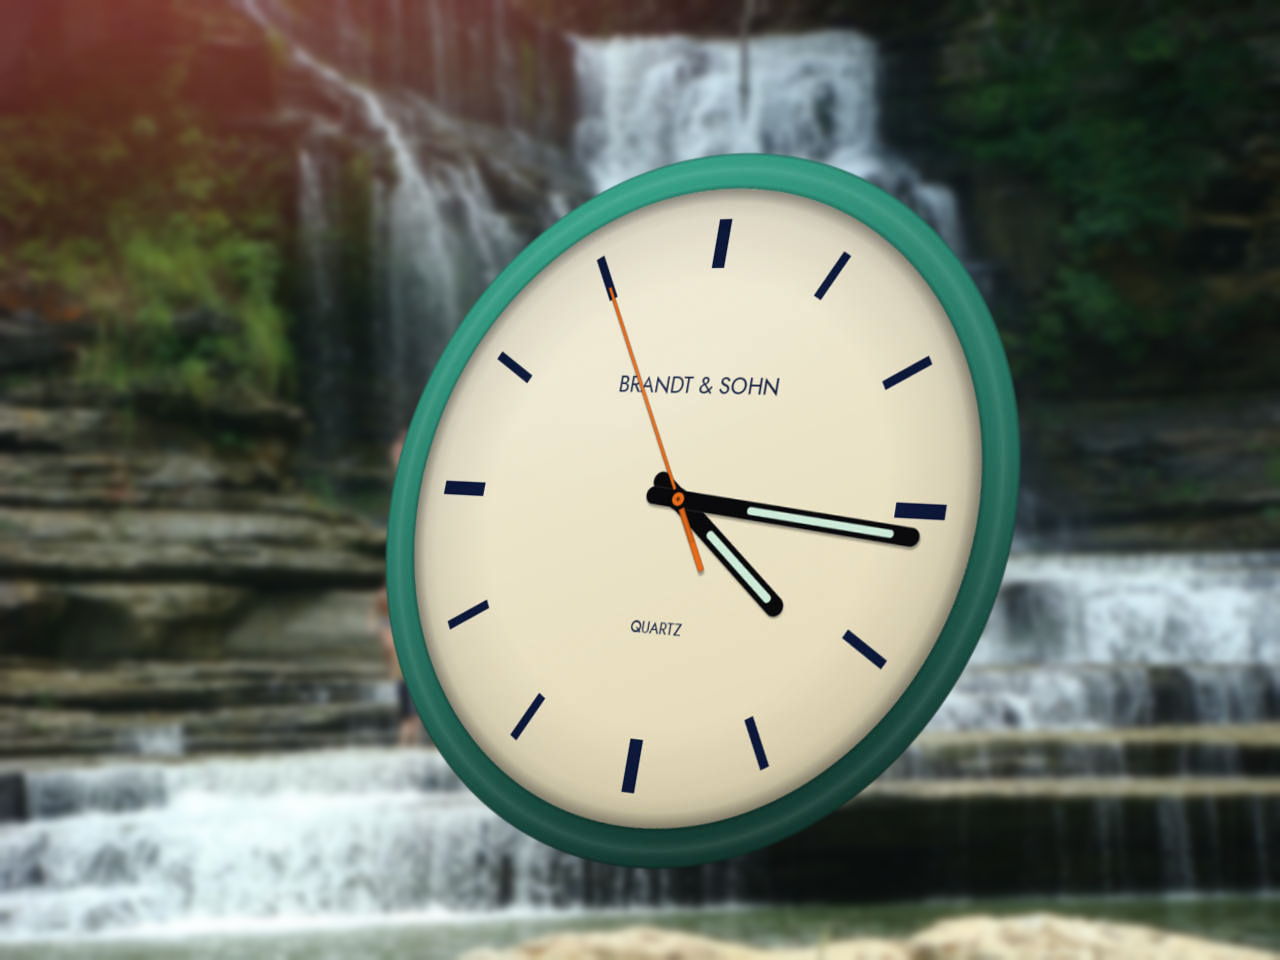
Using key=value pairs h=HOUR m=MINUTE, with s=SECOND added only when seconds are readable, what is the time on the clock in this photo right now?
h=4 m=15 s=55
